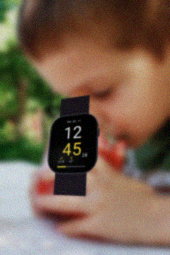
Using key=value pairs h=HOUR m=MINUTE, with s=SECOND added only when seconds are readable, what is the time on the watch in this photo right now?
h=12 m=45
